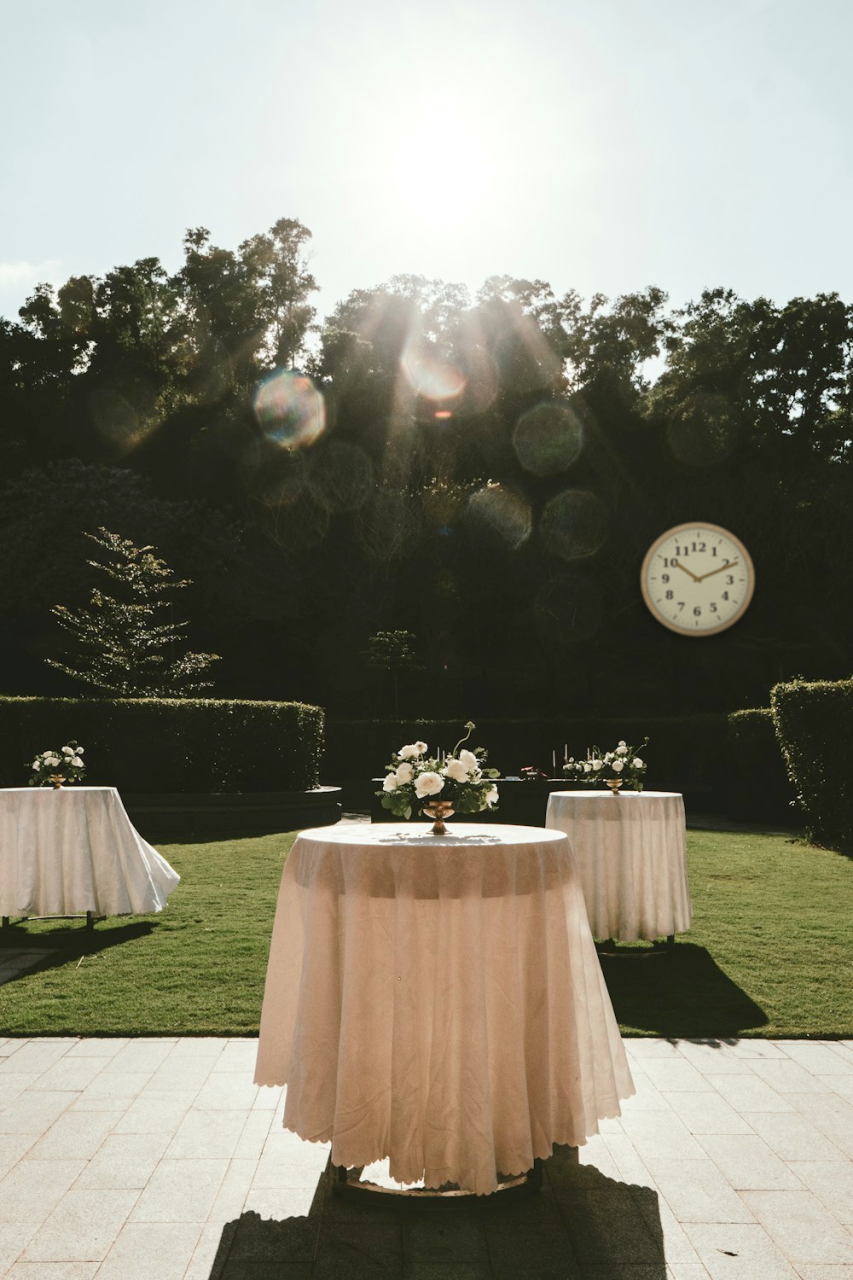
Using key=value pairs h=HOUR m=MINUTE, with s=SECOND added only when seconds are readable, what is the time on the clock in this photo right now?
h=10 m=11
